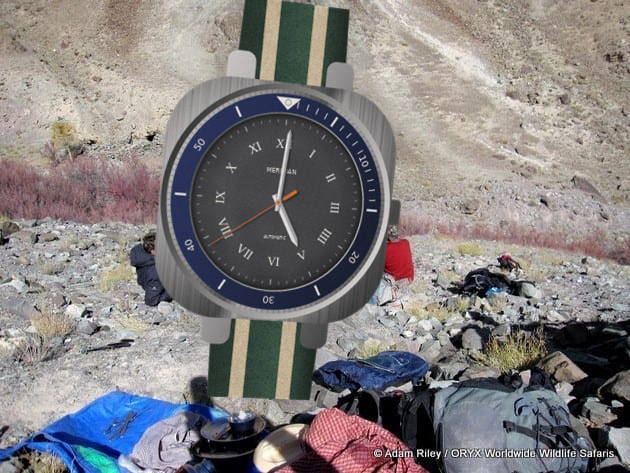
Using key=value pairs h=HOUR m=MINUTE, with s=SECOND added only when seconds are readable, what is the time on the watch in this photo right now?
h=5 m=0 s=39
